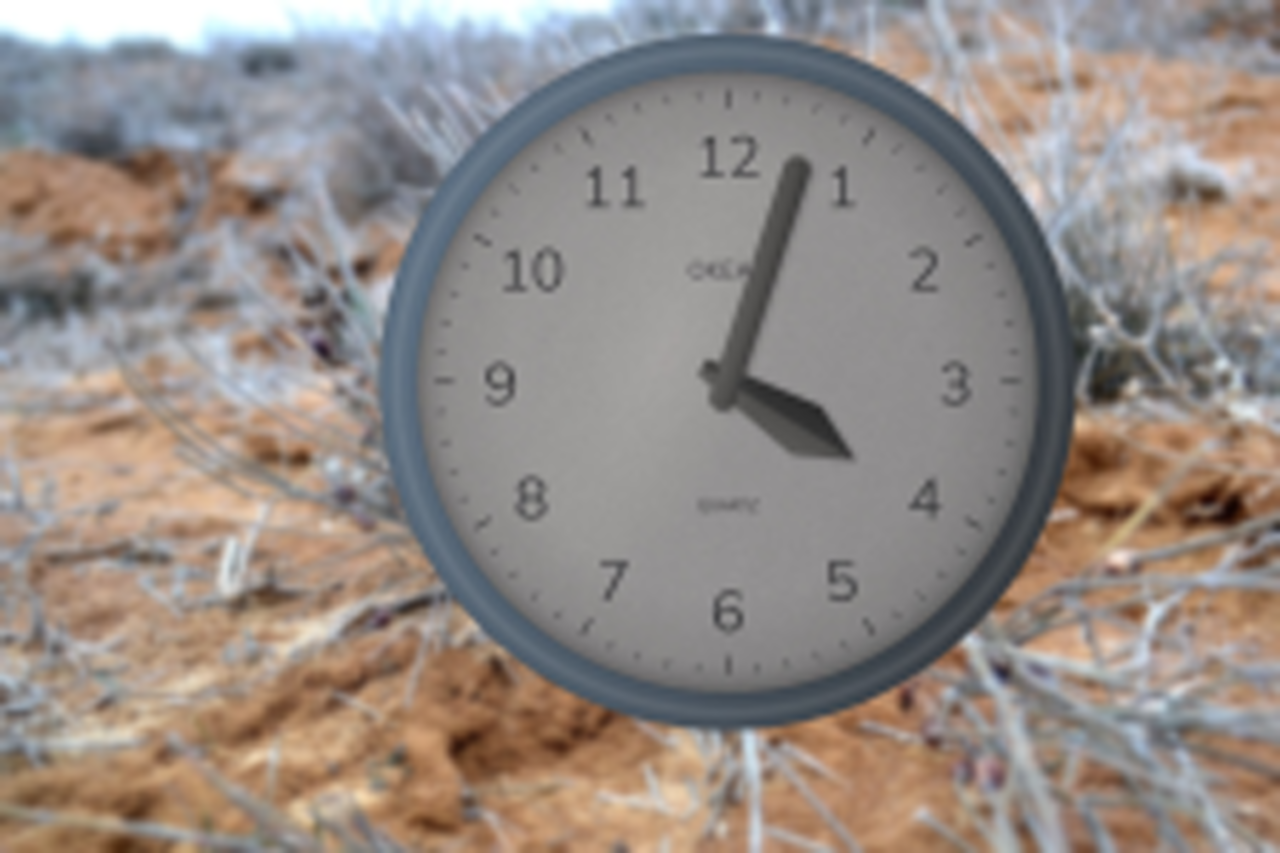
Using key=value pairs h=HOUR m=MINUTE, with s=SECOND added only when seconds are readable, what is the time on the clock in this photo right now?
h=4 m=3
